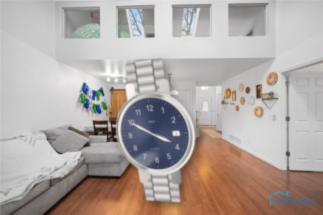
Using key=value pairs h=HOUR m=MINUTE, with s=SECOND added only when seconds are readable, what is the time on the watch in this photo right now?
h=3 m=50
